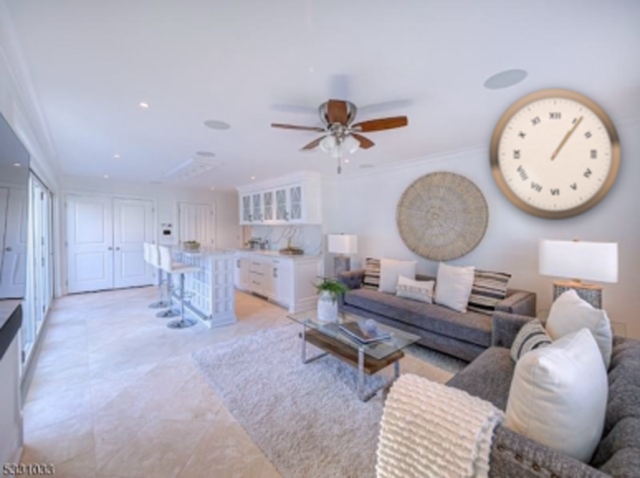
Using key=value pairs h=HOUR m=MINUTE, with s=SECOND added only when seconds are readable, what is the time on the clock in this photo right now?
h=1 m=6
